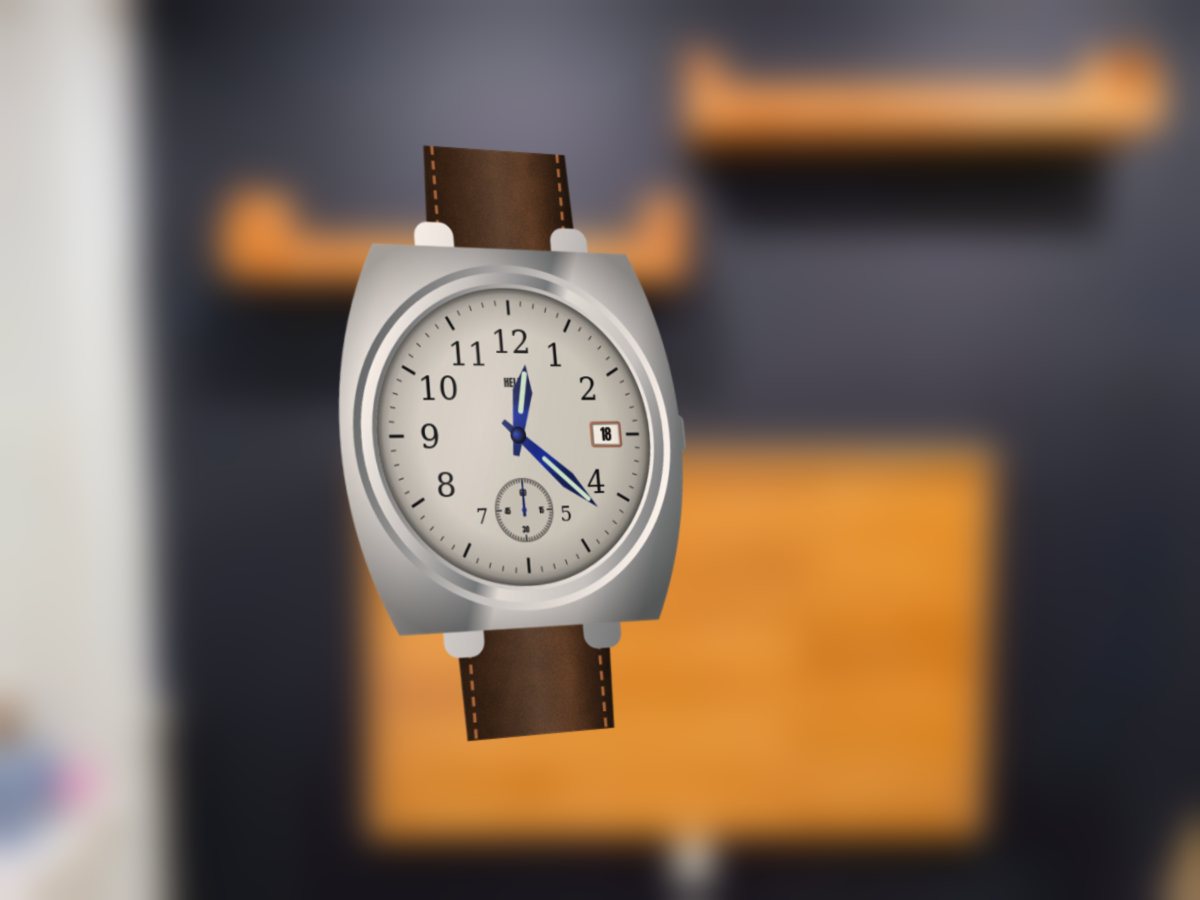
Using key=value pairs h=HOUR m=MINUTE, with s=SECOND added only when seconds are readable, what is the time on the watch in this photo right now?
h=12 m=22
